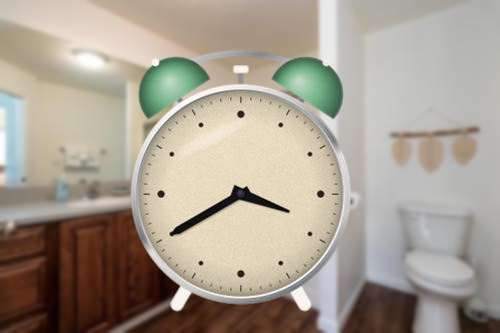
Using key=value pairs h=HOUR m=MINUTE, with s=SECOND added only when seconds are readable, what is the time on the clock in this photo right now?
h=3 m=40
